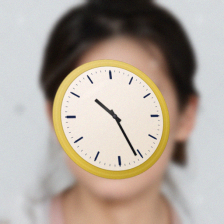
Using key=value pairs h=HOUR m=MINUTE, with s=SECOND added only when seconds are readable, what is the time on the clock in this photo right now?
h=10 m=26
